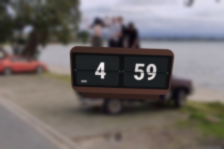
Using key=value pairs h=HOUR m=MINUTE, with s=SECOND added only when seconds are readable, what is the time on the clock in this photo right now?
h=4 m=59
